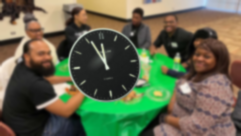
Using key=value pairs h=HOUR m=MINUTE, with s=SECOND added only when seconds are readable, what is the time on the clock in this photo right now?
h=11 m=56
